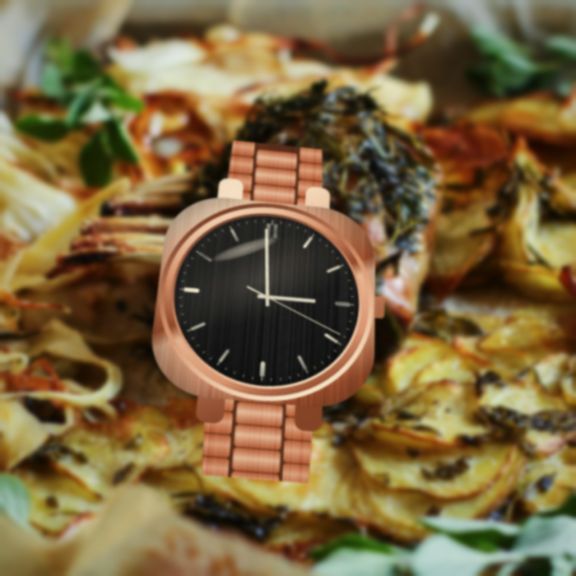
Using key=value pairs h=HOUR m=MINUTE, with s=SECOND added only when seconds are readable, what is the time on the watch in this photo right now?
h=2 m=59 s=19
